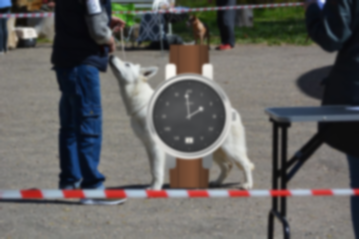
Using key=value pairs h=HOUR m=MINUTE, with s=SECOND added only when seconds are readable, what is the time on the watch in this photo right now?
h=1 m=59
